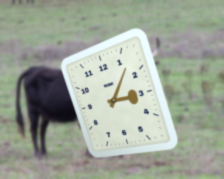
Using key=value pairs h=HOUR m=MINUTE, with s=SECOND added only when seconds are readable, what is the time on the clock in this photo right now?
h=3 m=7
